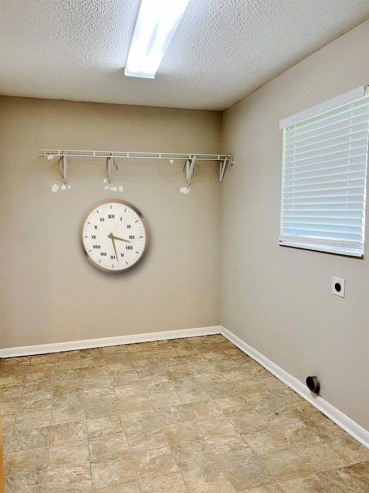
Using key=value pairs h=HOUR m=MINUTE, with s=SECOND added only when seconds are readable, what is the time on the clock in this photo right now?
h=3 m=28
